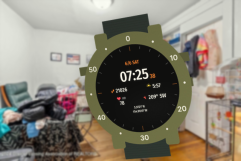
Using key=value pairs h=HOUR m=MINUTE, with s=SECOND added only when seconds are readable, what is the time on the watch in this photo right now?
h=7 m=25
